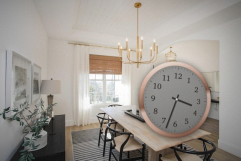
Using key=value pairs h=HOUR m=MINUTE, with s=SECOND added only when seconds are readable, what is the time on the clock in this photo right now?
h=3 m=33
